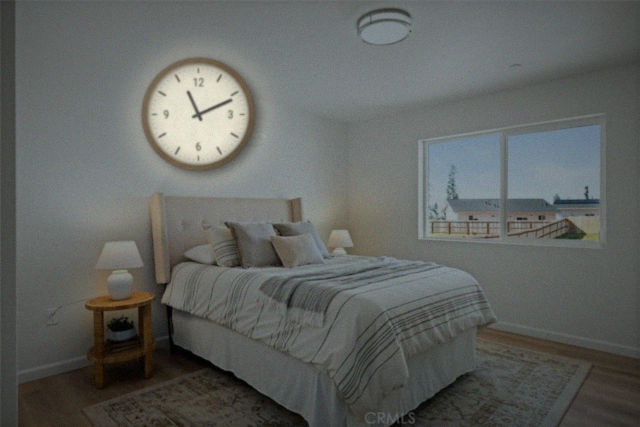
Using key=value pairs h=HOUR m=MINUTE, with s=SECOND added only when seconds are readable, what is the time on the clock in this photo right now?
h=11 m=11
